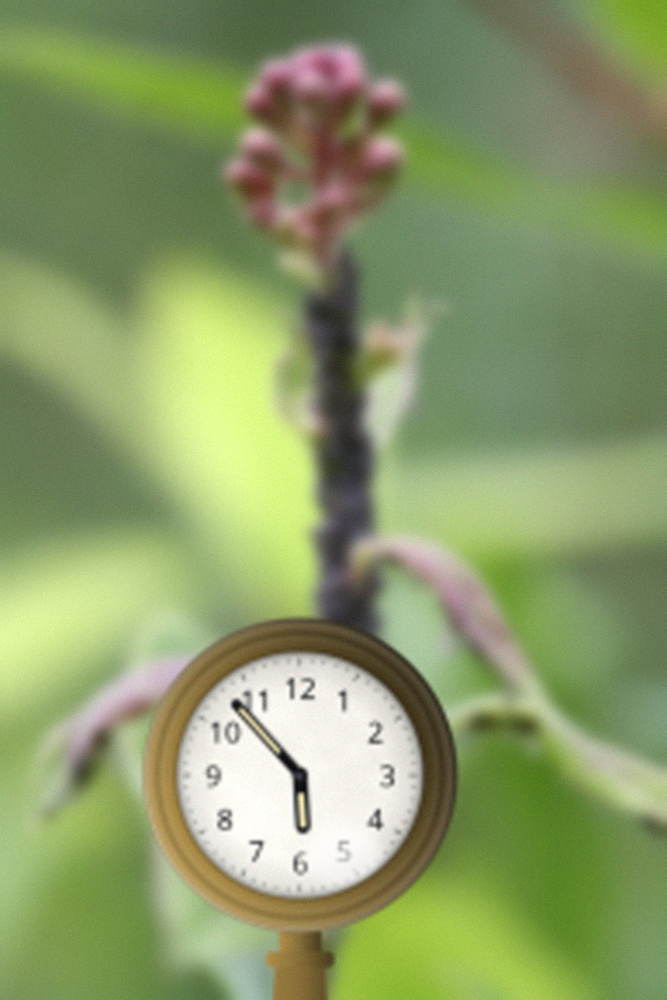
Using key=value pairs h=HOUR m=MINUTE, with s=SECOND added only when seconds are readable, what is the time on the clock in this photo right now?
h=5 m=53
